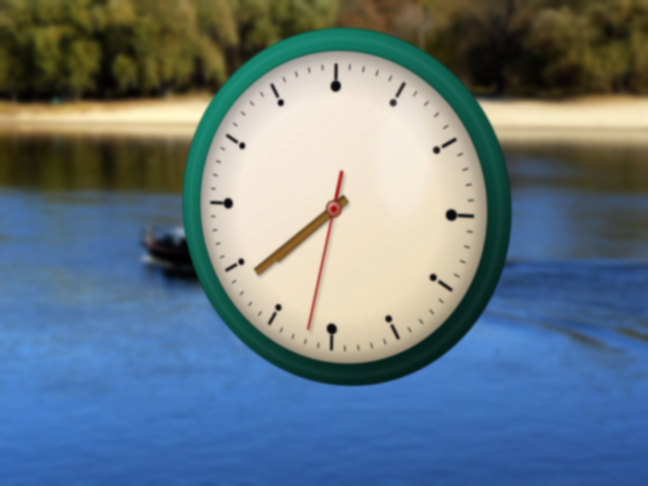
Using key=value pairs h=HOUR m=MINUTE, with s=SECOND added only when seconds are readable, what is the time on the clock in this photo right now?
h=7 m=38 s=32
